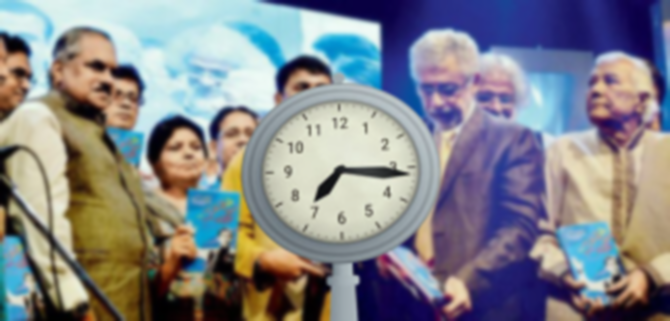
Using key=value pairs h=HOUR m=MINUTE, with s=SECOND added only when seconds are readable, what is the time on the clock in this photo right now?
h=7 m=16
